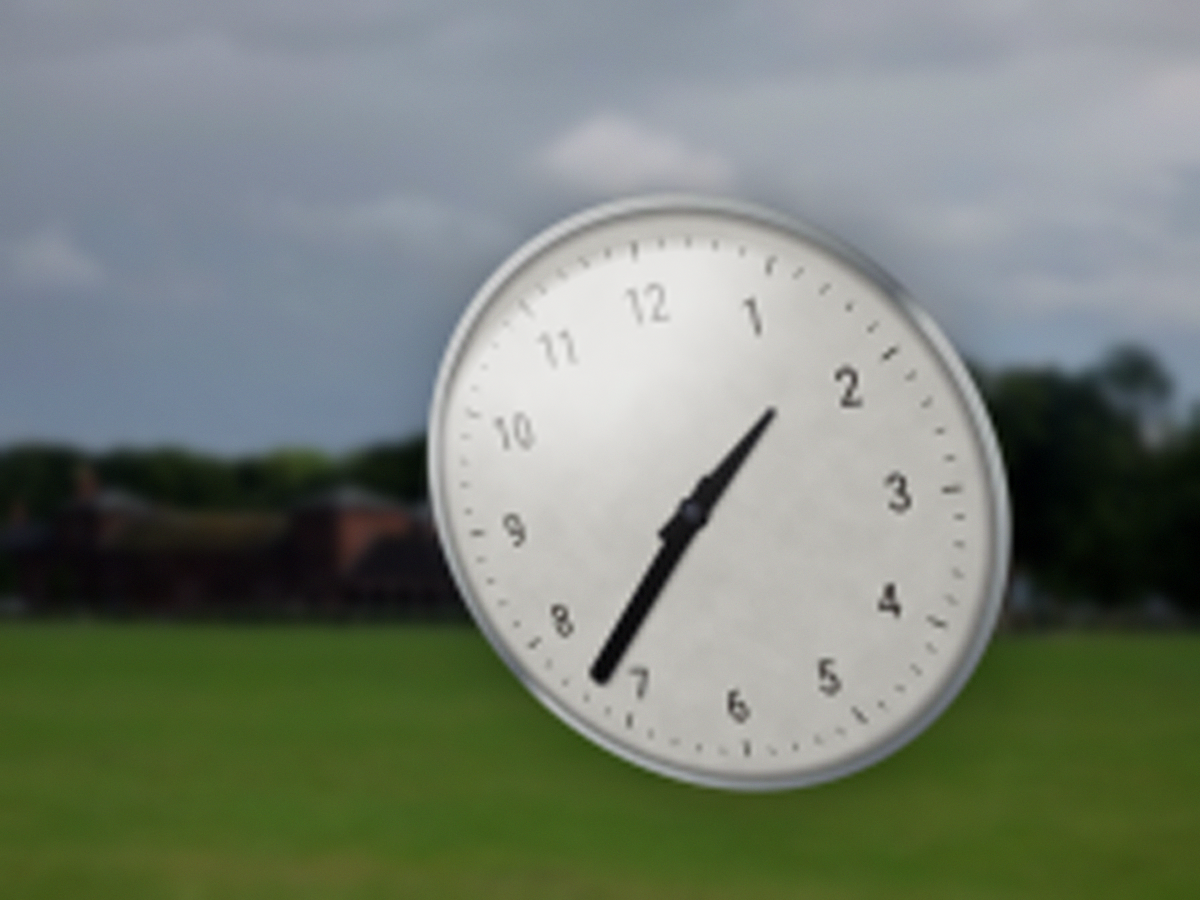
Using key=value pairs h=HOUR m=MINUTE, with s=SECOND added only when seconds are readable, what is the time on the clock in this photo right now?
h=1 m=37
